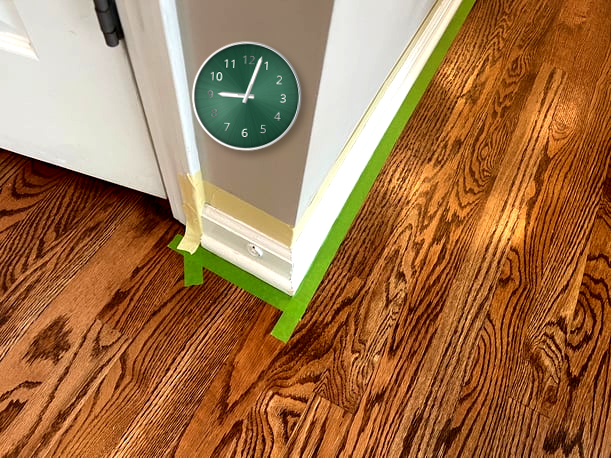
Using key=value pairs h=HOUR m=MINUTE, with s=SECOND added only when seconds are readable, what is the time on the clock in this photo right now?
h=9 m=3
